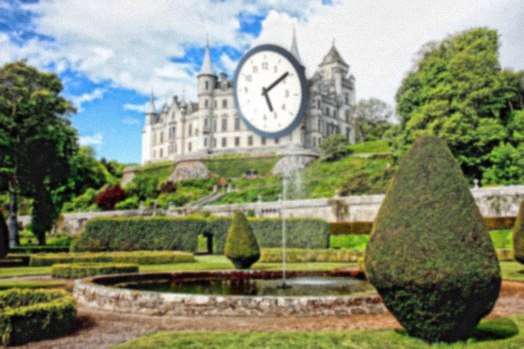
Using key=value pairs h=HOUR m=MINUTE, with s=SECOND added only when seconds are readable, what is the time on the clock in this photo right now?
h=5 m=9
